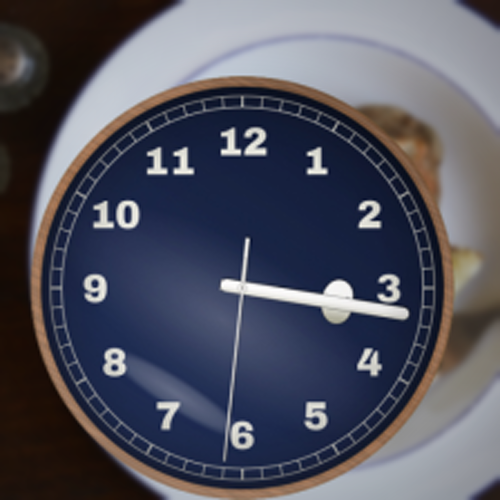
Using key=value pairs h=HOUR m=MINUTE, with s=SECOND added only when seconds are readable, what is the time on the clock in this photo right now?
h=3 m=16 s=31
